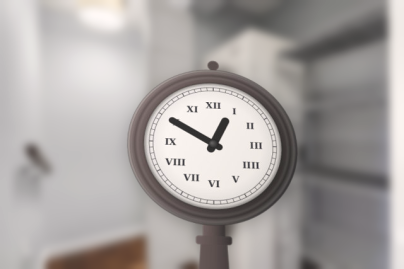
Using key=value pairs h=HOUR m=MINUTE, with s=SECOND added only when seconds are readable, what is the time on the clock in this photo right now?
h=12 m=50
